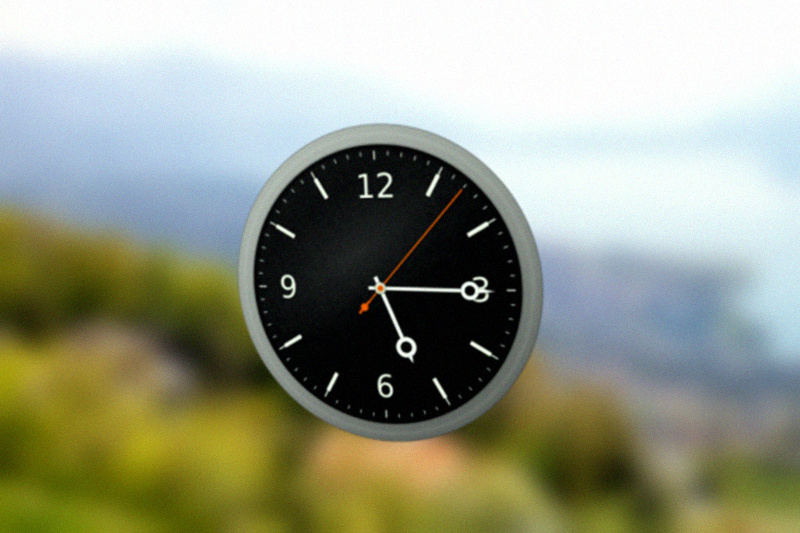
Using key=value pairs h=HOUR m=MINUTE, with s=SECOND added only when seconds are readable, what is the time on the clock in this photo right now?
h=5 m=15 s=7
